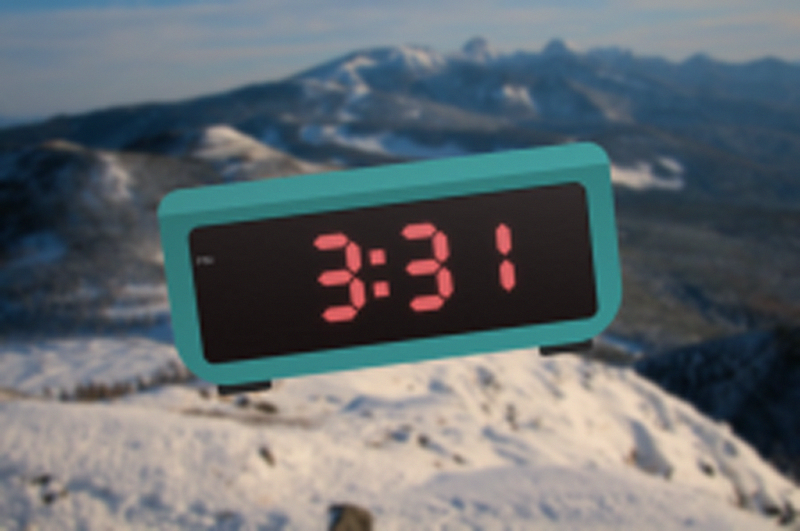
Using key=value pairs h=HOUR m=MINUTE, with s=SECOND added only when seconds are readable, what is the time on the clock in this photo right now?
h=3 m=31
